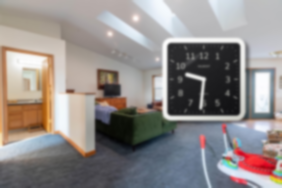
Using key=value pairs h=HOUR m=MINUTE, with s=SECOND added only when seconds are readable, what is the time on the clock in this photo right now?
h=9 m=31
